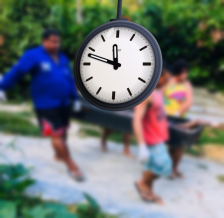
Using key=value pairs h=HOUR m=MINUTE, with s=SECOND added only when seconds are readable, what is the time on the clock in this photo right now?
h=11 m=48
